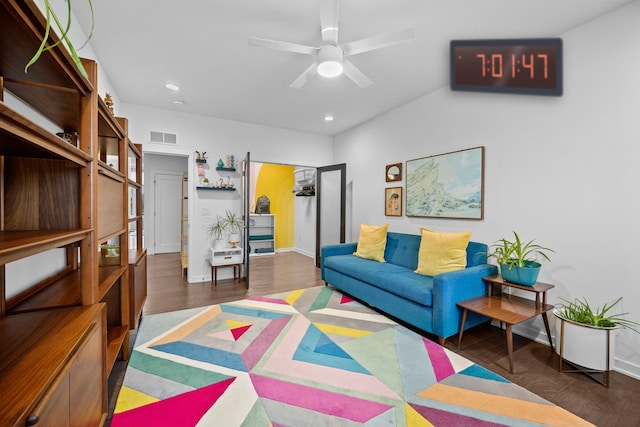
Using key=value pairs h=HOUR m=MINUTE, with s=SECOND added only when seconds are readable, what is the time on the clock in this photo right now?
h=7 m=1 s=47
